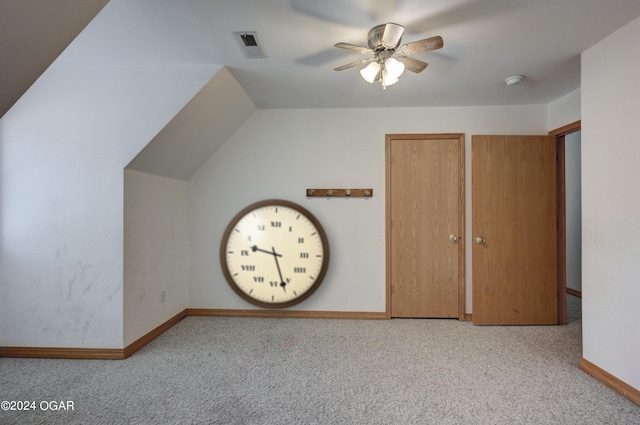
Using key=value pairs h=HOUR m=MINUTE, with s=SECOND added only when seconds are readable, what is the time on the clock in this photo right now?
h=9 m=27
